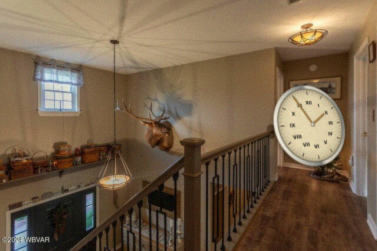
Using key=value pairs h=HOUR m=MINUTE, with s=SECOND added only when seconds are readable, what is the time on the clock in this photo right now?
h=1 m=55
